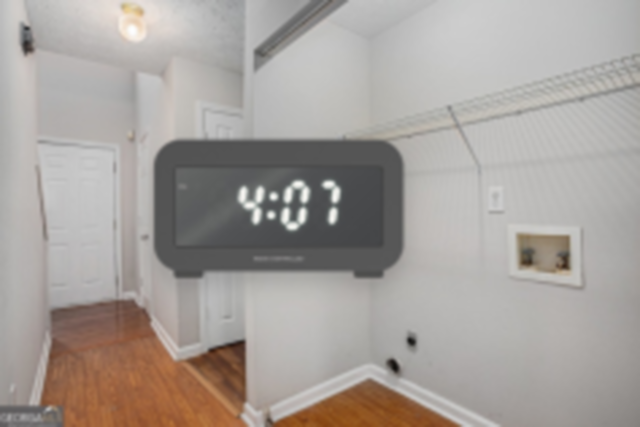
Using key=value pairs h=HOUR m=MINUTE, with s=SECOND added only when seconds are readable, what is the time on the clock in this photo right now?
h=4 m=7
